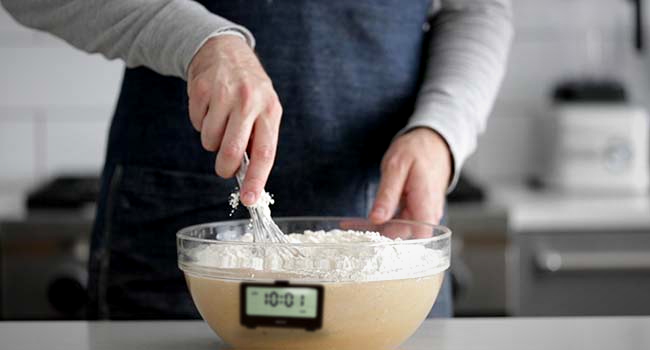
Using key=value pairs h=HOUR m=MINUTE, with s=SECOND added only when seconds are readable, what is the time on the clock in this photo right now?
h=10 m=1
